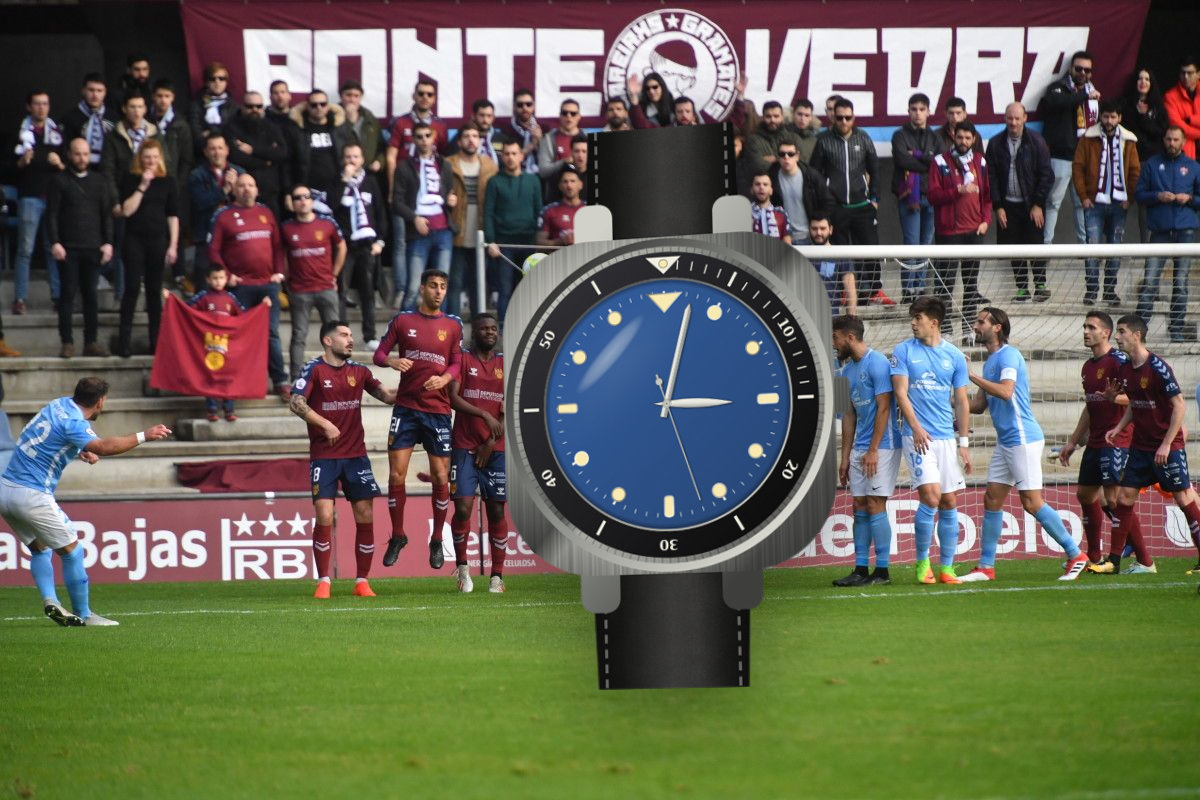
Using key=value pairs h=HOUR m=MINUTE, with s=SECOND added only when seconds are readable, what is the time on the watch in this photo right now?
h=3 m=2 s=27
